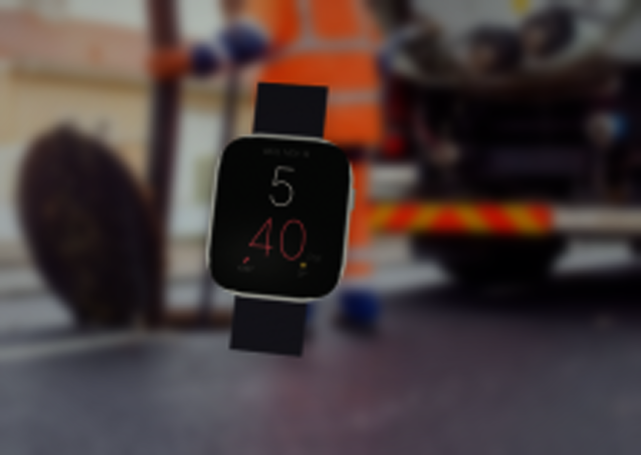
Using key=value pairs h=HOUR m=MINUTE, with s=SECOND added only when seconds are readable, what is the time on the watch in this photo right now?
h=5 m=40
